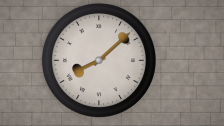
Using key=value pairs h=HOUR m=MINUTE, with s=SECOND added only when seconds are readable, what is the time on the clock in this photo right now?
h=8 m=8
